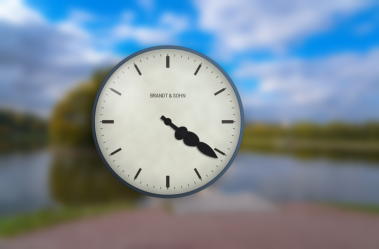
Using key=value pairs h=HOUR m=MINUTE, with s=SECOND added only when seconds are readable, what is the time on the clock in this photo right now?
h=4 m=21
